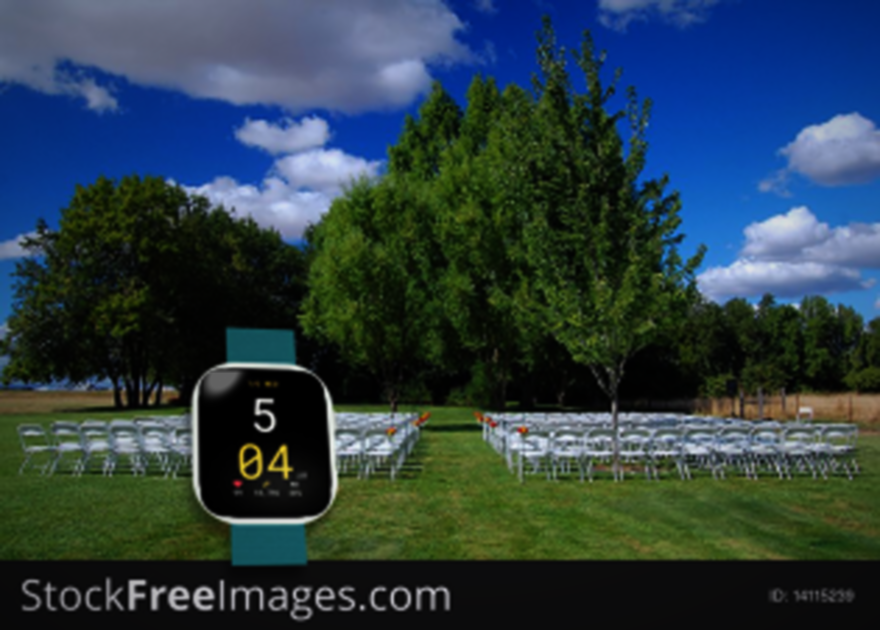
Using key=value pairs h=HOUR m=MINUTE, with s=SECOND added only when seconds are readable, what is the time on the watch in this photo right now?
h=5 m=4
